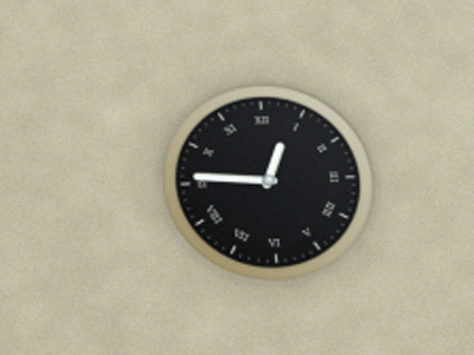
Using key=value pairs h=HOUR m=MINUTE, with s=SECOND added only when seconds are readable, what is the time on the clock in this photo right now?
h=12 m=46
